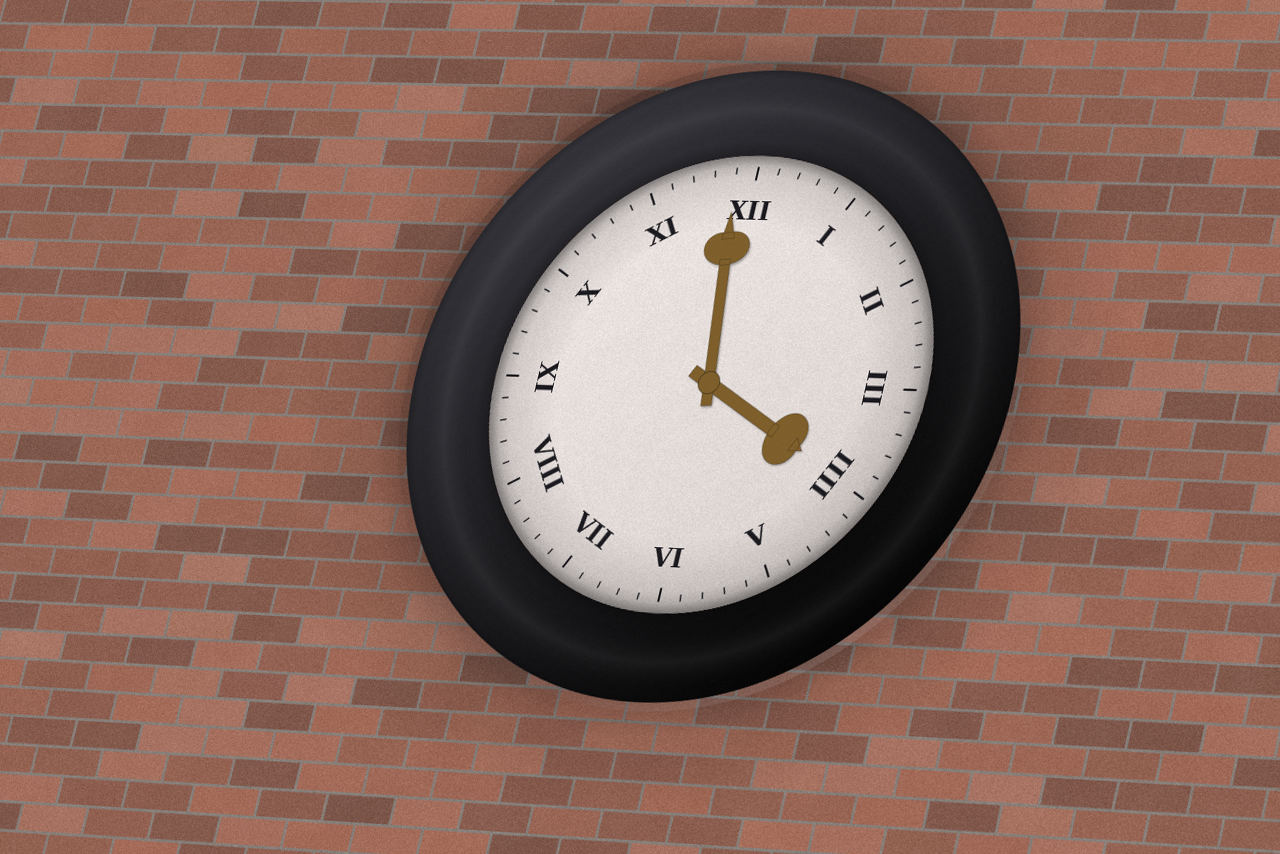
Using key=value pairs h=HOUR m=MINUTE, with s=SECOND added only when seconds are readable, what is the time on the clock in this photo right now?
h=3 m=59
